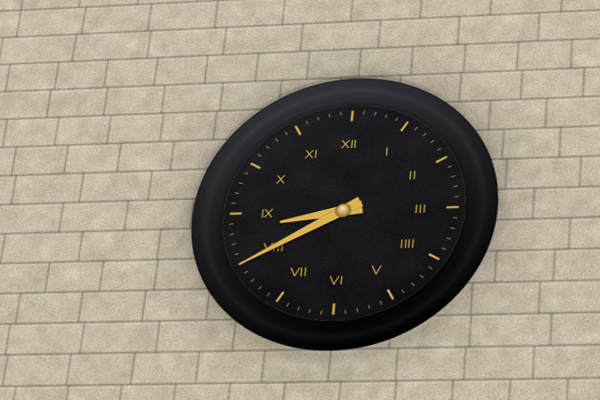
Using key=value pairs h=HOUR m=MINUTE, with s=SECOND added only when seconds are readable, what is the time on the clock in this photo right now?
h=8 m=40
